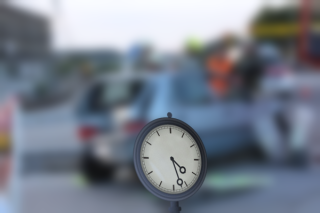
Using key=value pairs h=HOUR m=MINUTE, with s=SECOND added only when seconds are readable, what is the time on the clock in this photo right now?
h=4 m=27
